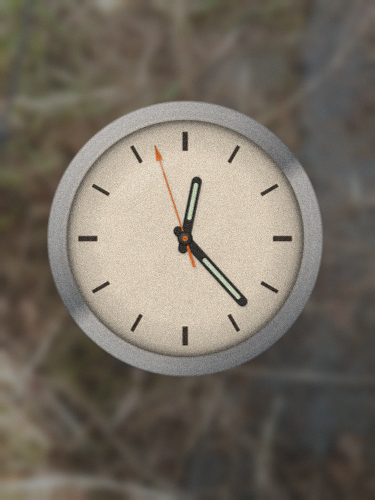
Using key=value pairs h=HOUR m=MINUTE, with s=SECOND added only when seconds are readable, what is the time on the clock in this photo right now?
h=12 m=22 s=57
